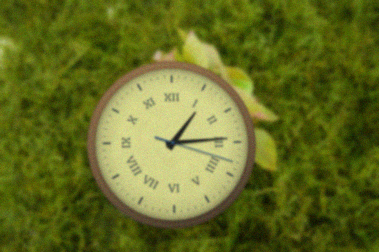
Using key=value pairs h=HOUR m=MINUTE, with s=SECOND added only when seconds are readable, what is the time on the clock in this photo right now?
h=1 m=14 s=18
